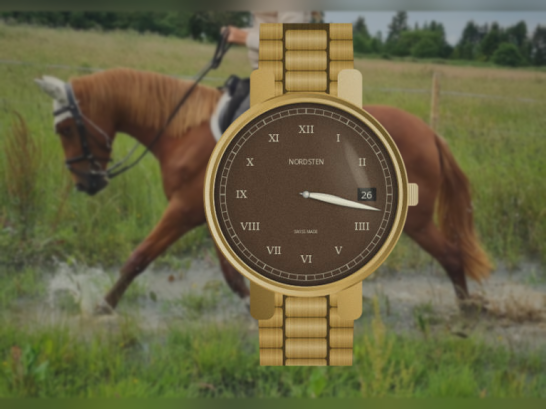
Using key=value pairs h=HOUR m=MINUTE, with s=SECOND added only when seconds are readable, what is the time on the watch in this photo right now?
h=3 m=17
